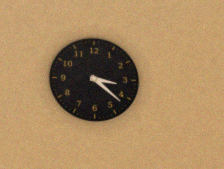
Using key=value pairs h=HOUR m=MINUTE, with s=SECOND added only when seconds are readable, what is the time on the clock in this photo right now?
h=3 m=22
